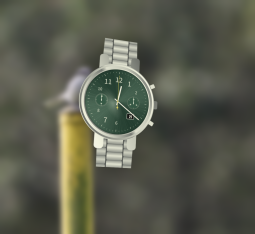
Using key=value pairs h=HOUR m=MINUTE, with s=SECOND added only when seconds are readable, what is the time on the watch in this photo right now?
h=12 m=21
